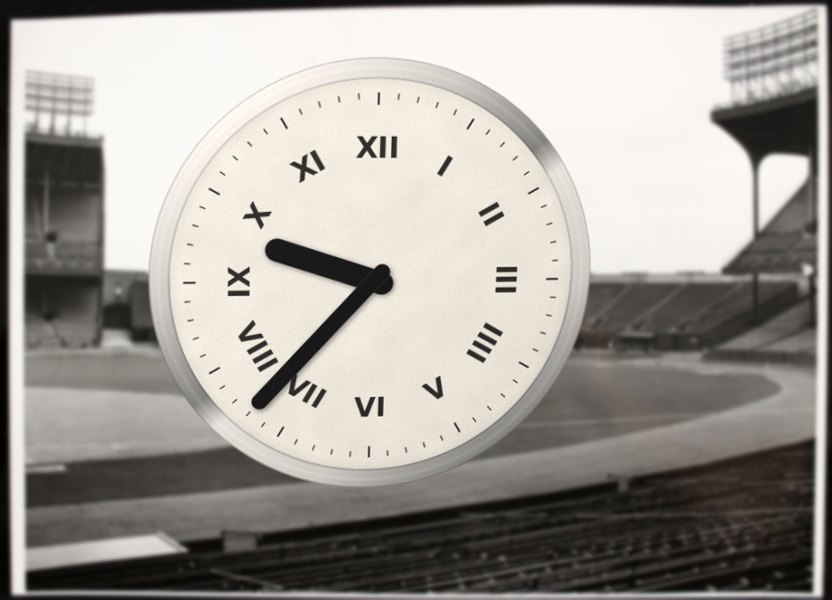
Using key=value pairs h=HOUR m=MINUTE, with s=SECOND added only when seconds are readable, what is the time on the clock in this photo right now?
h=9 m=37
